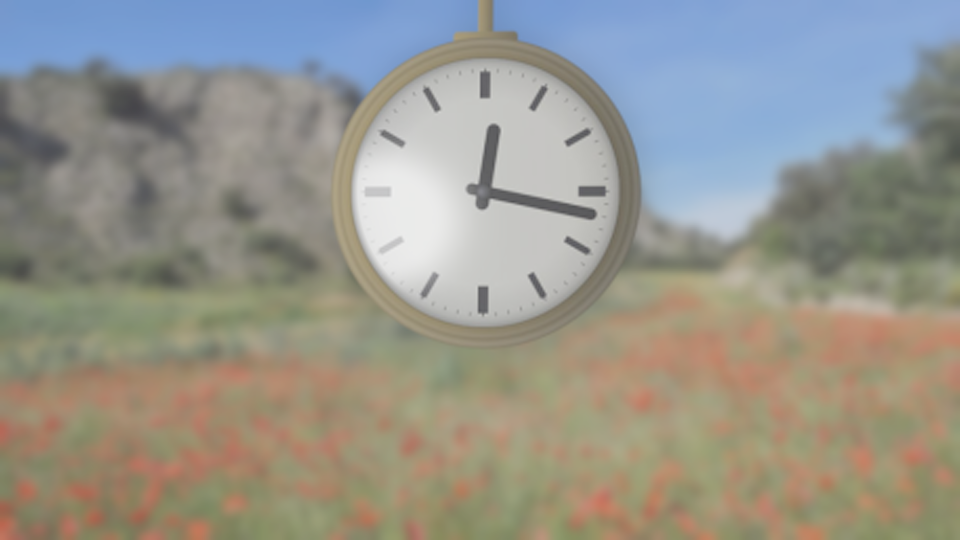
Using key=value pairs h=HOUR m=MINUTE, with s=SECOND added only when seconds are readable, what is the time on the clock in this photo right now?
h=12 m=17
